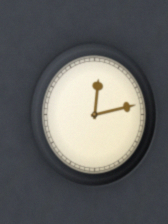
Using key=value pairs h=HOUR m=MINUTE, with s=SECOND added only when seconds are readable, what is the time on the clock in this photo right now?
h=12 m=13
